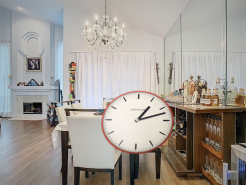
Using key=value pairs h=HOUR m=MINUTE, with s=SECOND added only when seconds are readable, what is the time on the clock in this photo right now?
h=1 m=12
